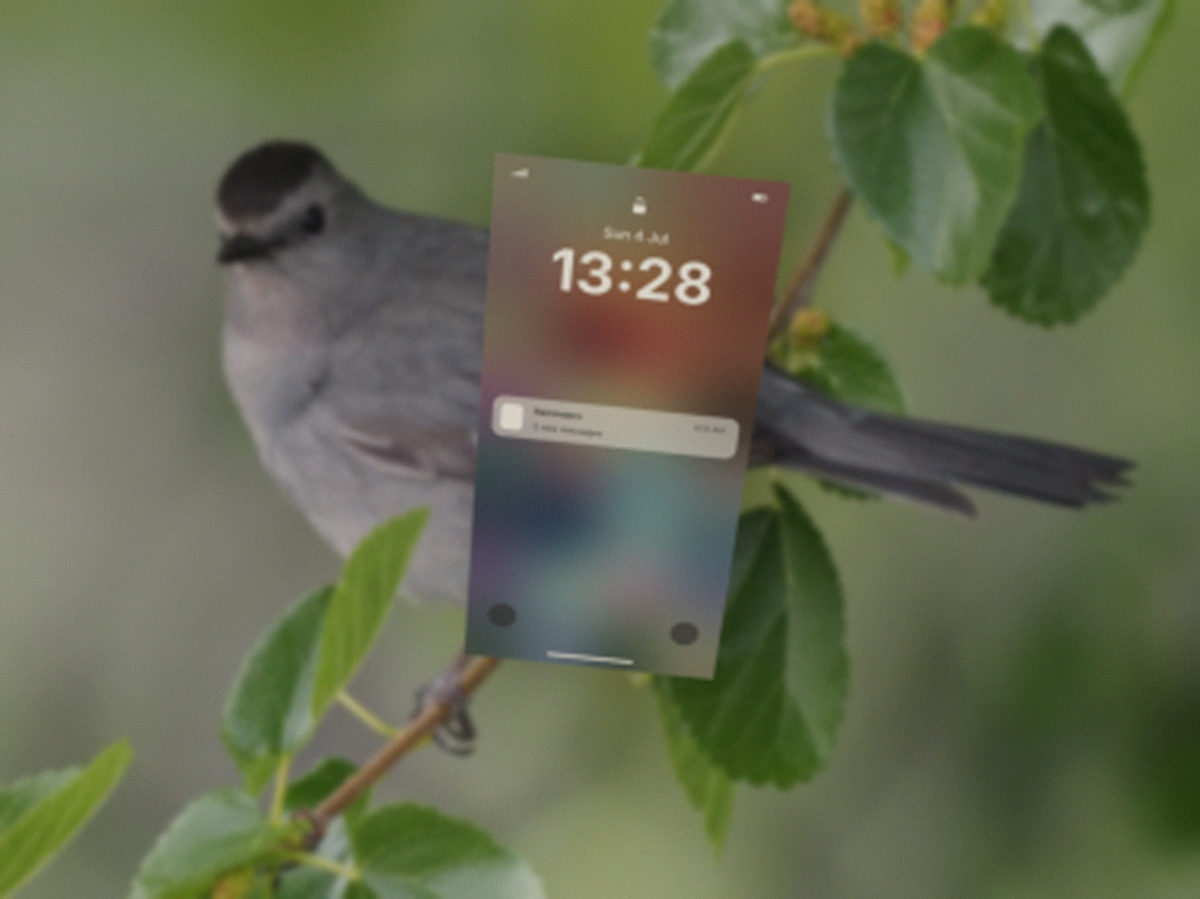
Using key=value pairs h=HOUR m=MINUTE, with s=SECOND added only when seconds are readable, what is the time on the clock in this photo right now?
h=13 m=28
